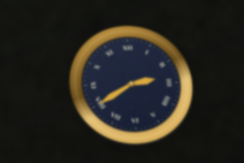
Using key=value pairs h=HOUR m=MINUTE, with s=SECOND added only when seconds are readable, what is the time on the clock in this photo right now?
h=2 m=40
